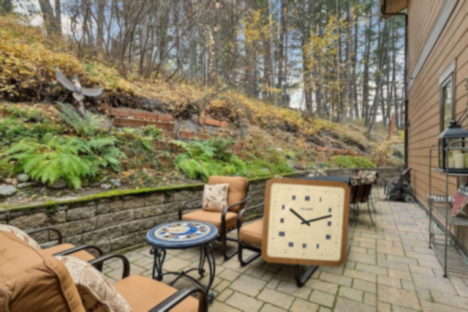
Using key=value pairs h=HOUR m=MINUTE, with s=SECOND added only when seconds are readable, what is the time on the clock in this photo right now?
h=10 m=12
